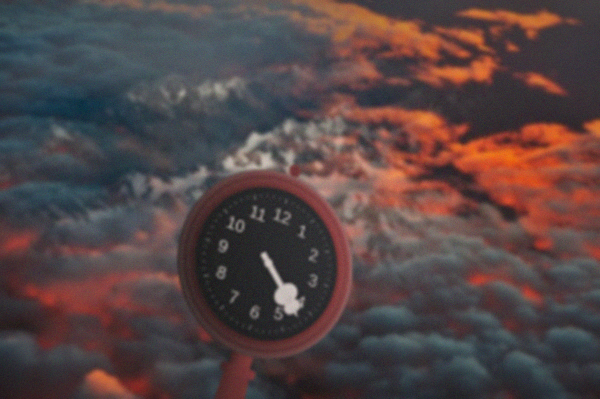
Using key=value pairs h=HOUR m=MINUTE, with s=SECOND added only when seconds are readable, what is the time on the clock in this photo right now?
h=4 m=22
